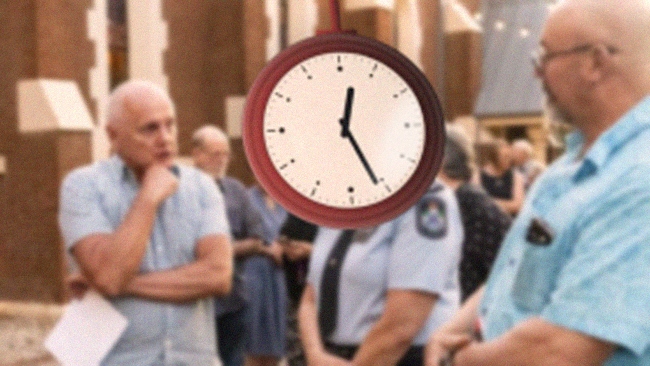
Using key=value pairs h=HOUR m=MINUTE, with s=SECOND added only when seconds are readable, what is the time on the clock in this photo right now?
h=12 m=26
